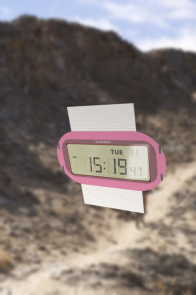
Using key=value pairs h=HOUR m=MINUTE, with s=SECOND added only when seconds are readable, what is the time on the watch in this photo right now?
h=15 m=19 s=47
